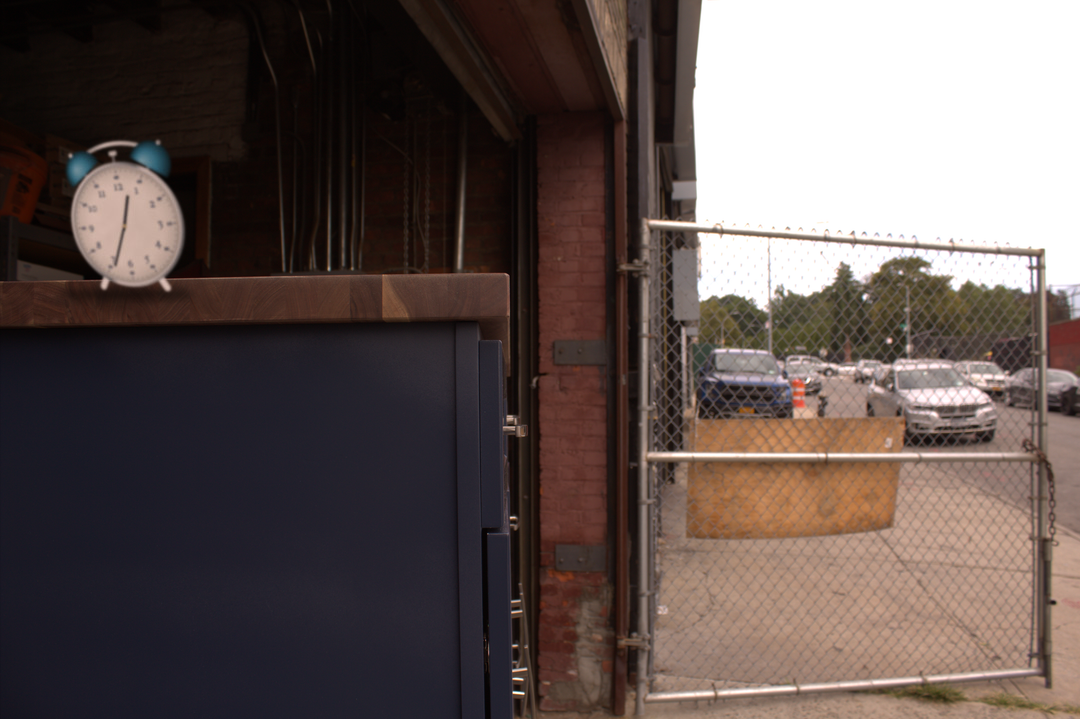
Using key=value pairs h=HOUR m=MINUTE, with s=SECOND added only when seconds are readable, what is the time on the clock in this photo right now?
h=12 m=34
